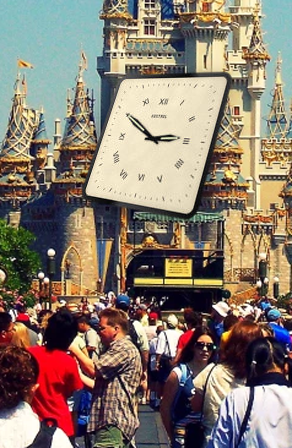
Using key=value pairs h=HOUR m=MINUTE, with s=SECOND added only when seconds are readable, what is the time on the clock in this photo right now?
h=2 m=50
